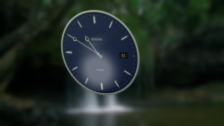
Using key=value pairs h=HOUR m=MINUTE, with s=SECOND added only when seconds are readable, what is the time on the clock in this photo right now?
h=10 m=50
